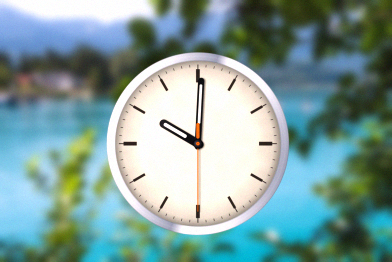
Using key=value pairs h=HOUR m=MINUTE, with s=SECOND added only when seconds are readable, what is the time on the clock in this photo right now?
h=10 m=0 s=30
